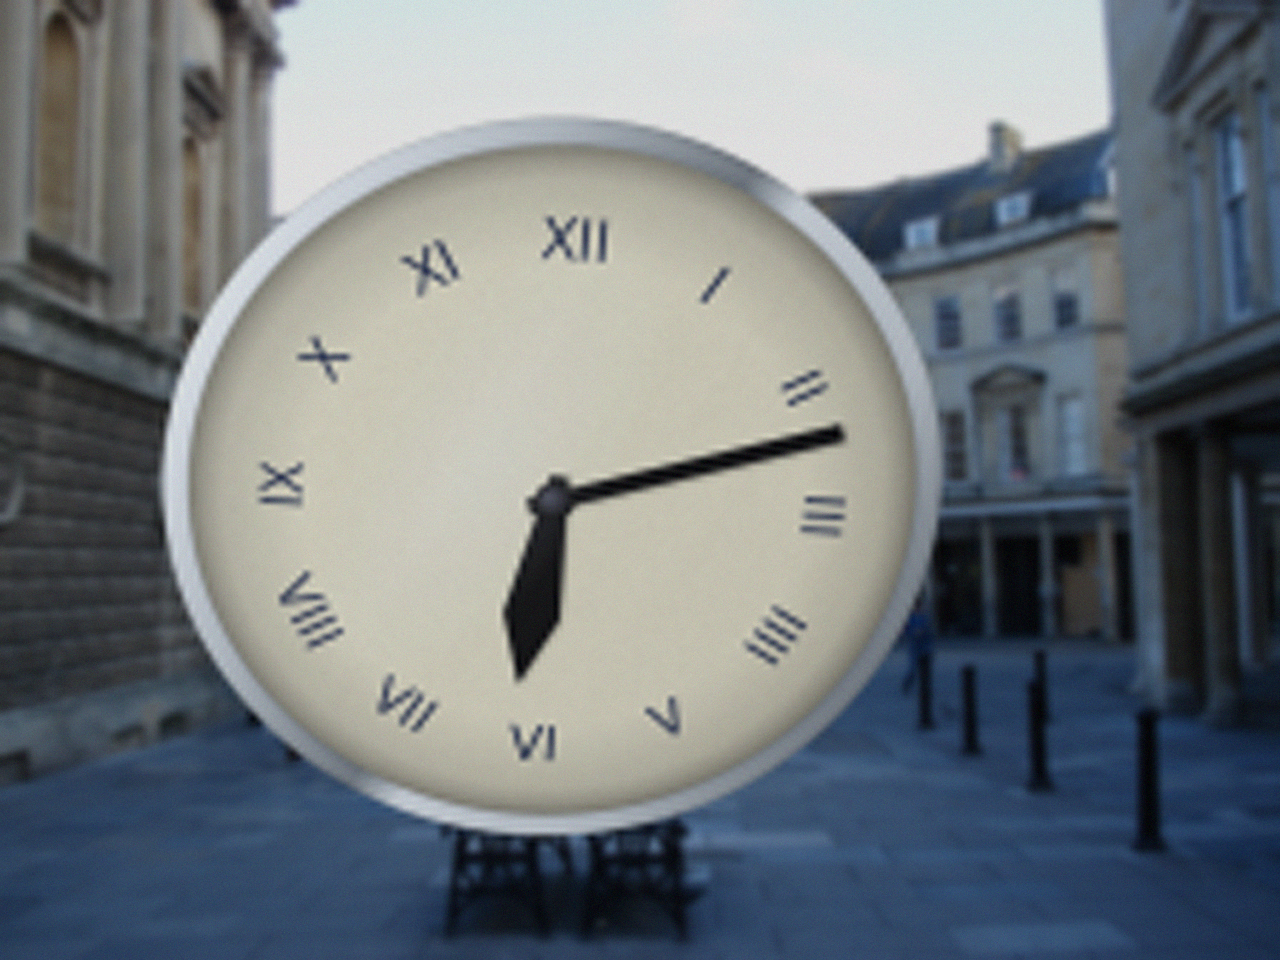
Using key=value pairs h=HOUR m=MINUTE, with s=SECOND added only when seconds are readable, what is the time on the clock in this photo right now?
h=6 m=12
